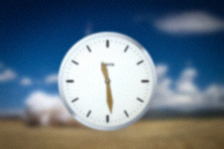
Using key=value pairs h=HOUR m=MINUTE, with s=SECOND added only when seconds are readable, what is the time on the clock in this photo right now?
h=11 m=29
